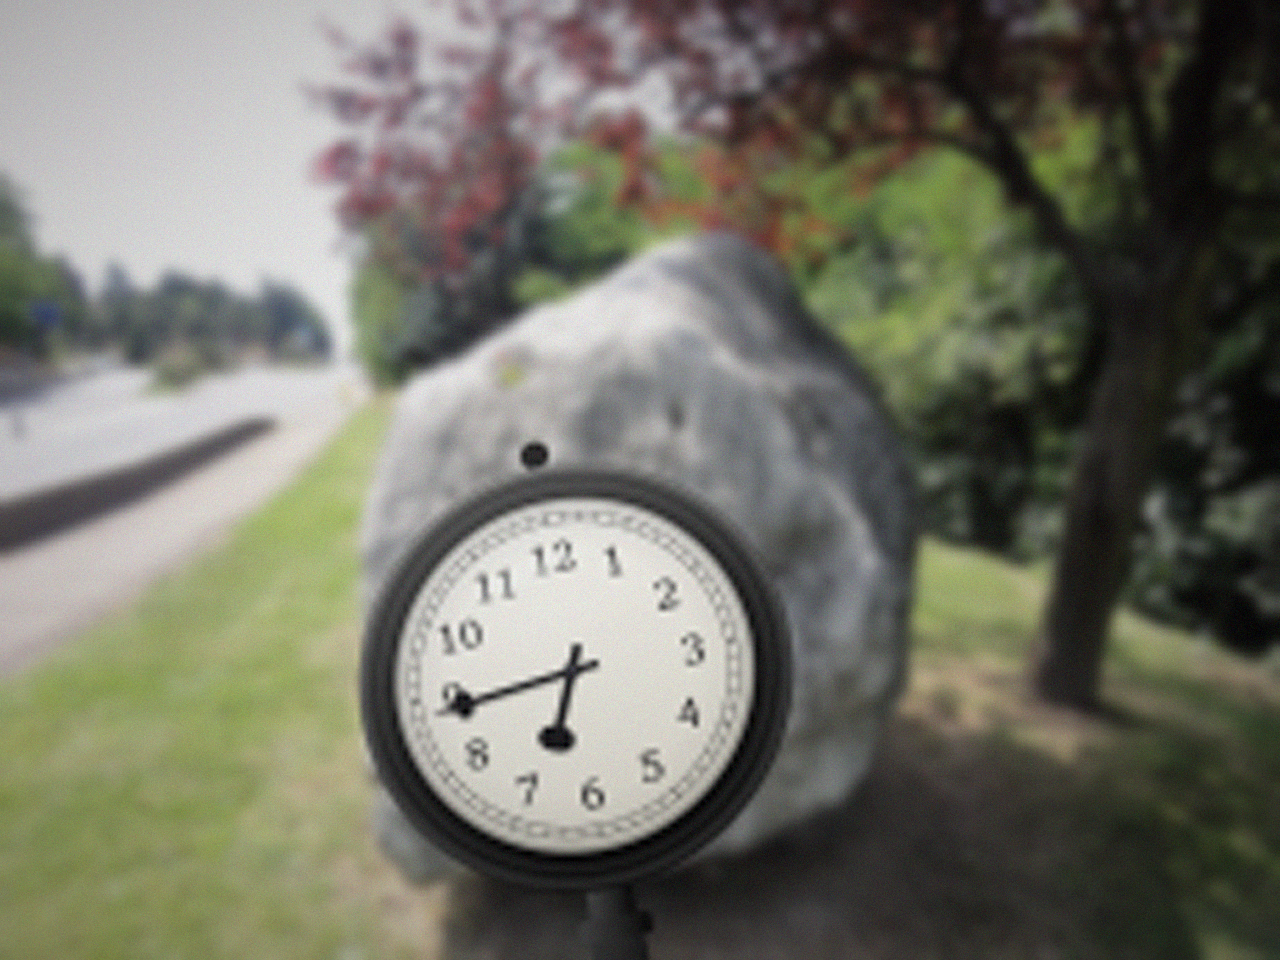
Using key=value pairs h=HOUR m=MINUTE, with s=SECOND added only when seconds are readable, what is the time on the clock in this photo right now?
h=6 m=44
